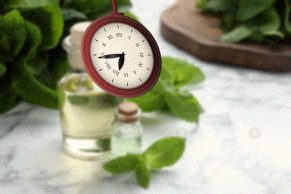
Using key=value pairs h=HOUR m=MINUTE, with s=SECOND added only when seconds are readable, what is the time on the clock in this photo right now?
h=6 m=44
